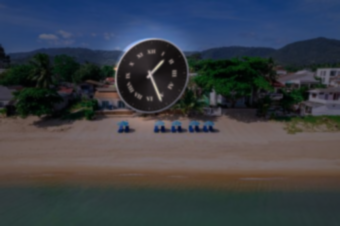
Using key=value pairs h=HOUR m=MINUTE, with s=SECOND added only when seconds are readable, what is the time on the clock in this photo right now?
h=1 m=26
